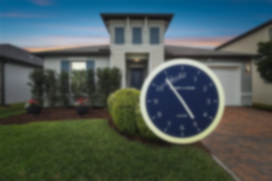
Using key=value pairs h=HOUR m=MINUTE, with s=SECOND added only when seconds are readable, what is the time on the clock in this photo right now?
h=4 m=54
